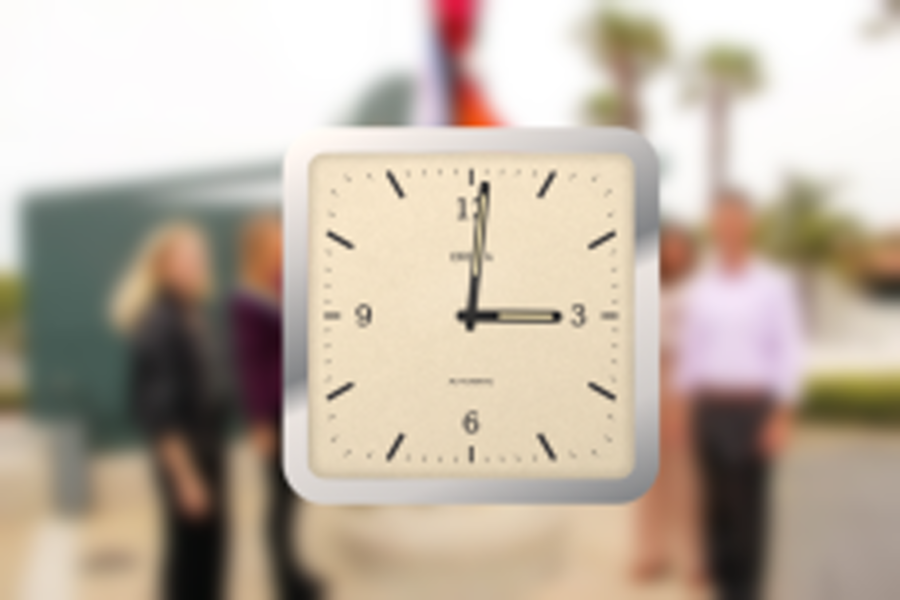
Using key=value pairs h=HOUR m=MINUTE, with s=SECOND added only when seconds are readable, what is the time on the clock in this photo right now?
h=3 m=1
